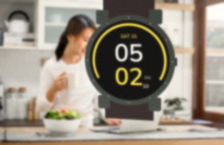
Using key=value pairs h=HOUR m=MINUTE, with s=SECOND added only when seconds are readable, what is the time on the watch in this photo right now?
h=5 m=2
